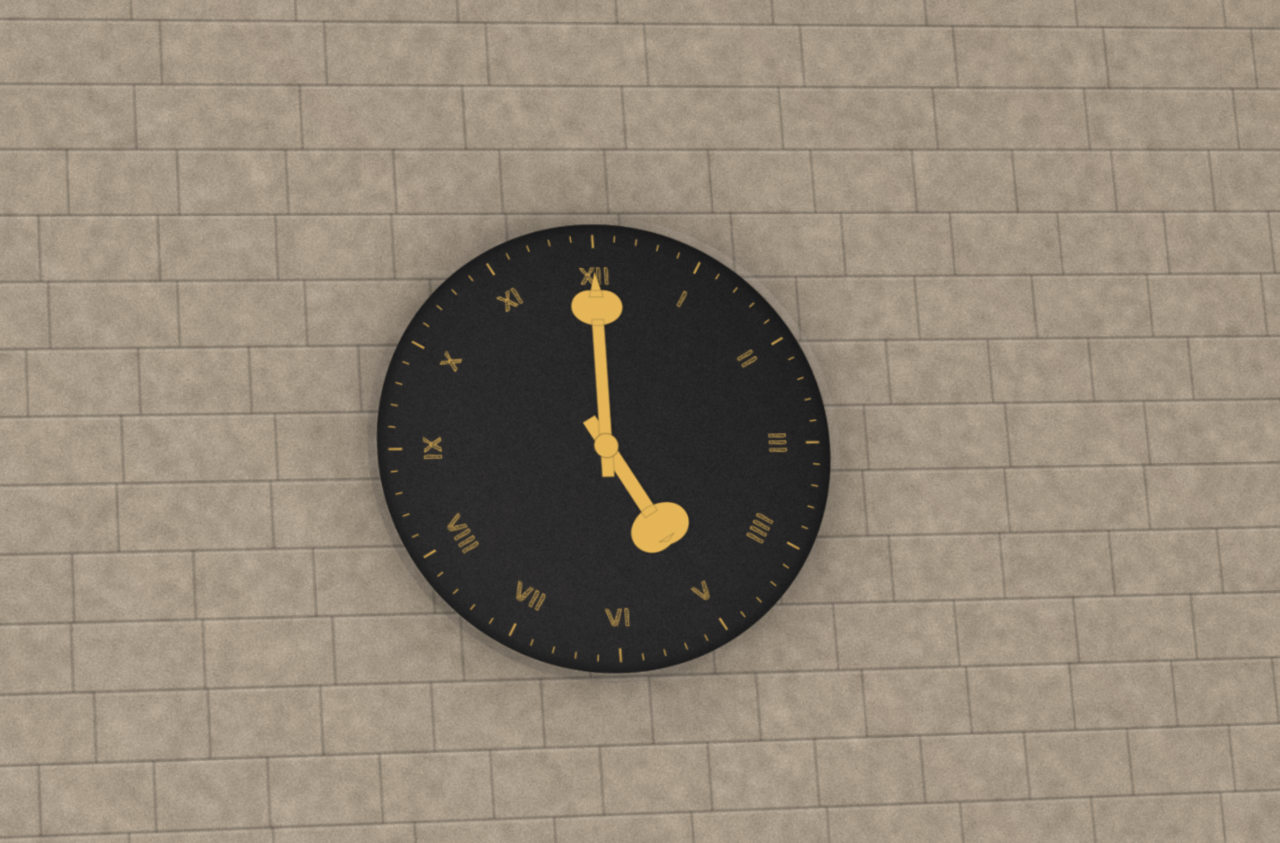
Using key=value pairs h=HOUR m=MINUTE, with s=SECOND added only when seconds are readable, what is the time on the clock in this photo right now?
h=5 m=0
